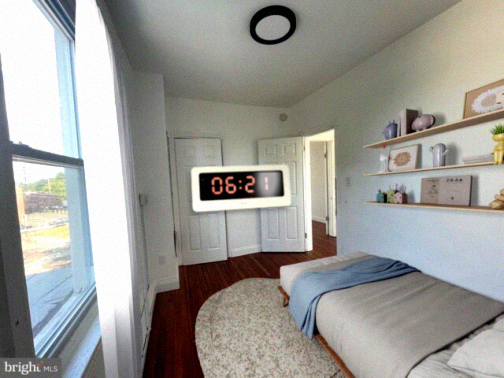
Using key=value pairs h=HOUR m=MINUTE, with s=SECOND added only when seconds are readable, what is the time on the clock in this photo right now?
h=6 m=21
